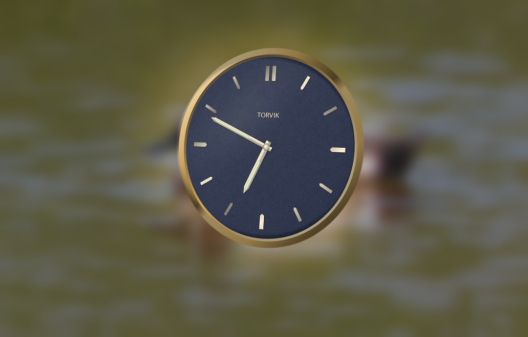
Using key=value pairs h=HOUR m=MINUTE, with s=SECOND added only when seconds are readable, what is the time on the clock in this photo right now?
h=6 m=49
